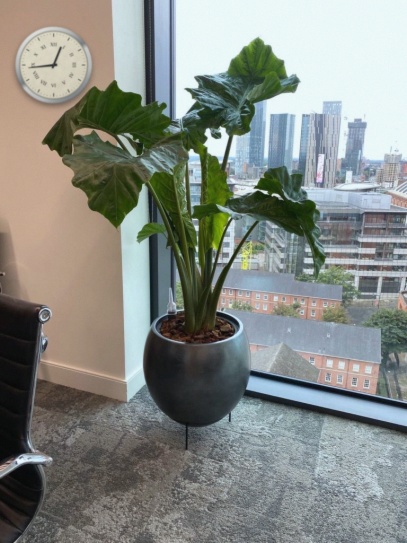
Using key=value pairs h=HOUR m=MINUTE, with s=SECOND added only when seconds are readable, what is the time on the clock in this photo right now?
h=12 m=44
